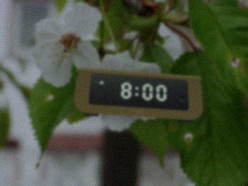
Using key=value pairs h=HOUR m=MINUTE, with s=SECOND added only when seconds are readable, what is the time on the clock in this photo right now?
h=8 m=0
